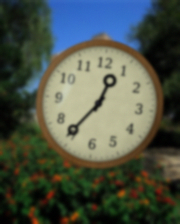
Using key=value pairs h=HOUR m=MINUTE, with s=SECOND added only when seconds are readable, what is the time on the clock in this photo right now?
h=12 m=36
